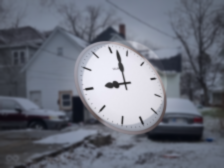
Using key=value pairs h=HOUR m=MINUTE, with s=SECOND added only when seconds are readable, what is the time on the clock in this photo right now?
h=9 m=2
